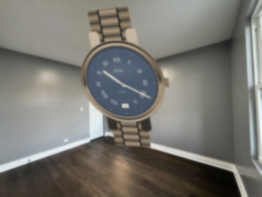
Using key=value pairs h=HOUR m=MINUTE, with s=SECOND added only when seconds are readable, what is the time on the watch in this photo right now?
h=10 m=20
